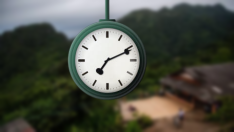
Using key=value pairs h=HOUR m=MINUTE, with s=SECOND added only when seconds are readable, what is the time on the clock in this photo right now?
h=7 m=11
